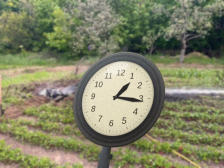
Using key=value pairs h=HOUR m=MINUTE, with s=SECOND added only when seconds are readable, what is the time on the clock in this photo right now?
h=1 m=16
